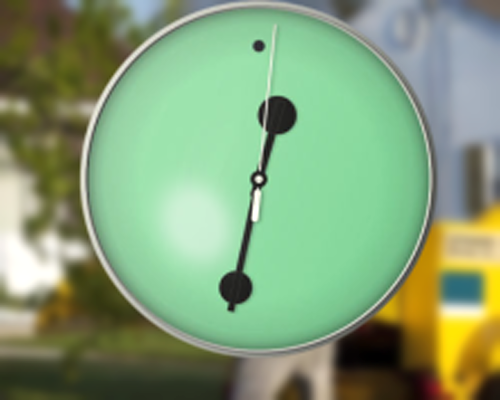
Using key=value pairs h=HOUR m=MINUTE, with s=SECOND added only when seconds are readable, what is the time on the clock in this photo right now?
h=12 m=32 s=1
